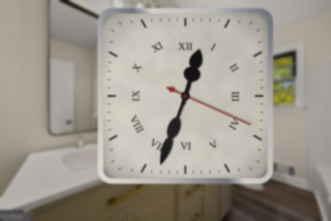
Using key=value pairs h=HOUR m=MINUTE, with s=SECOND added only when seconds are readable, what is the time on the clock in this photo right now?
h=12 m=33 s=19
